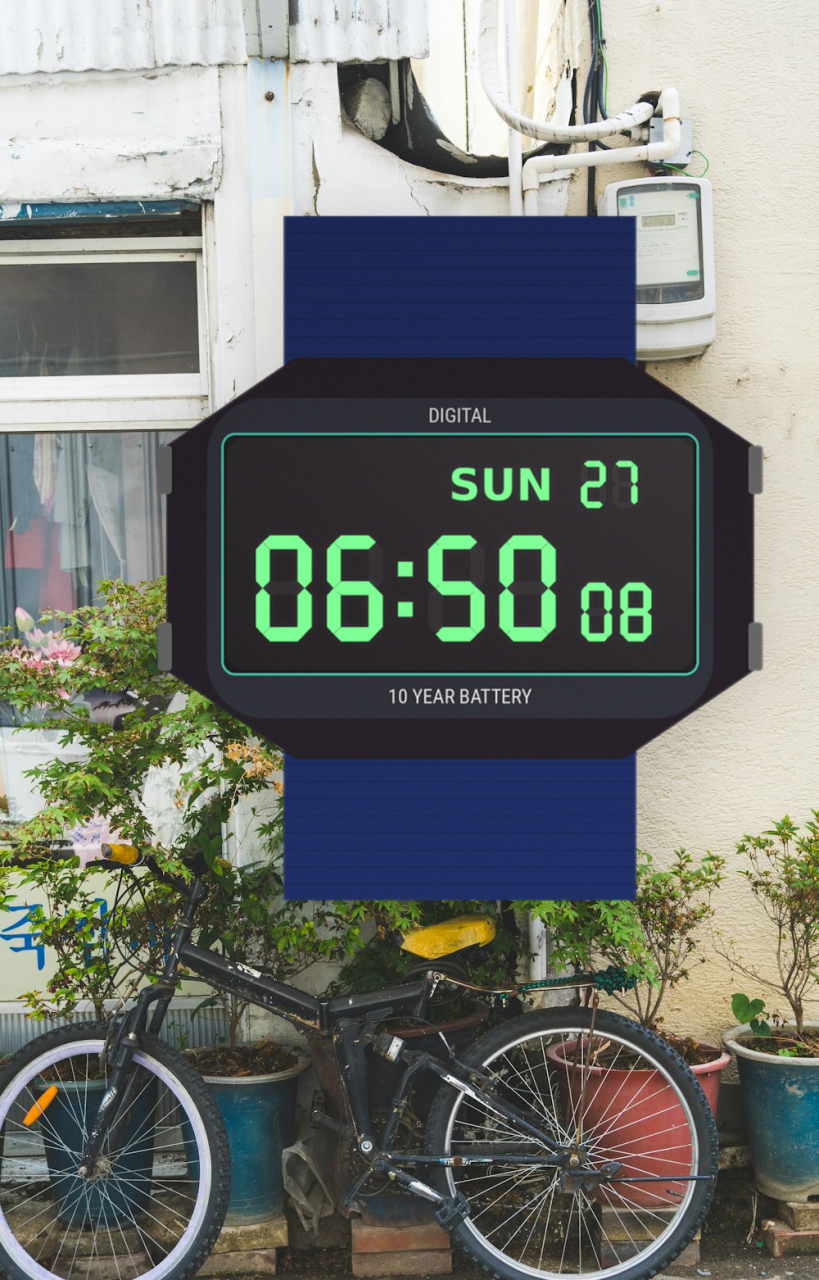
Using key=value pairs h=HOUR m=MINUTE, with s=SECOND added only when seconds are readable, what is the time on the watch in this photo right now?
h=6 m=50 s=8
